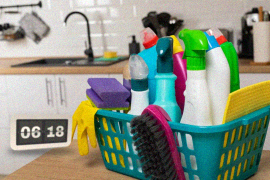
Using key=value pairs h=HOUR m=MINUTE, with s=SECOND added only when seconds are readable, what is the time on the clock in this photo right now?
h=6 m=18
